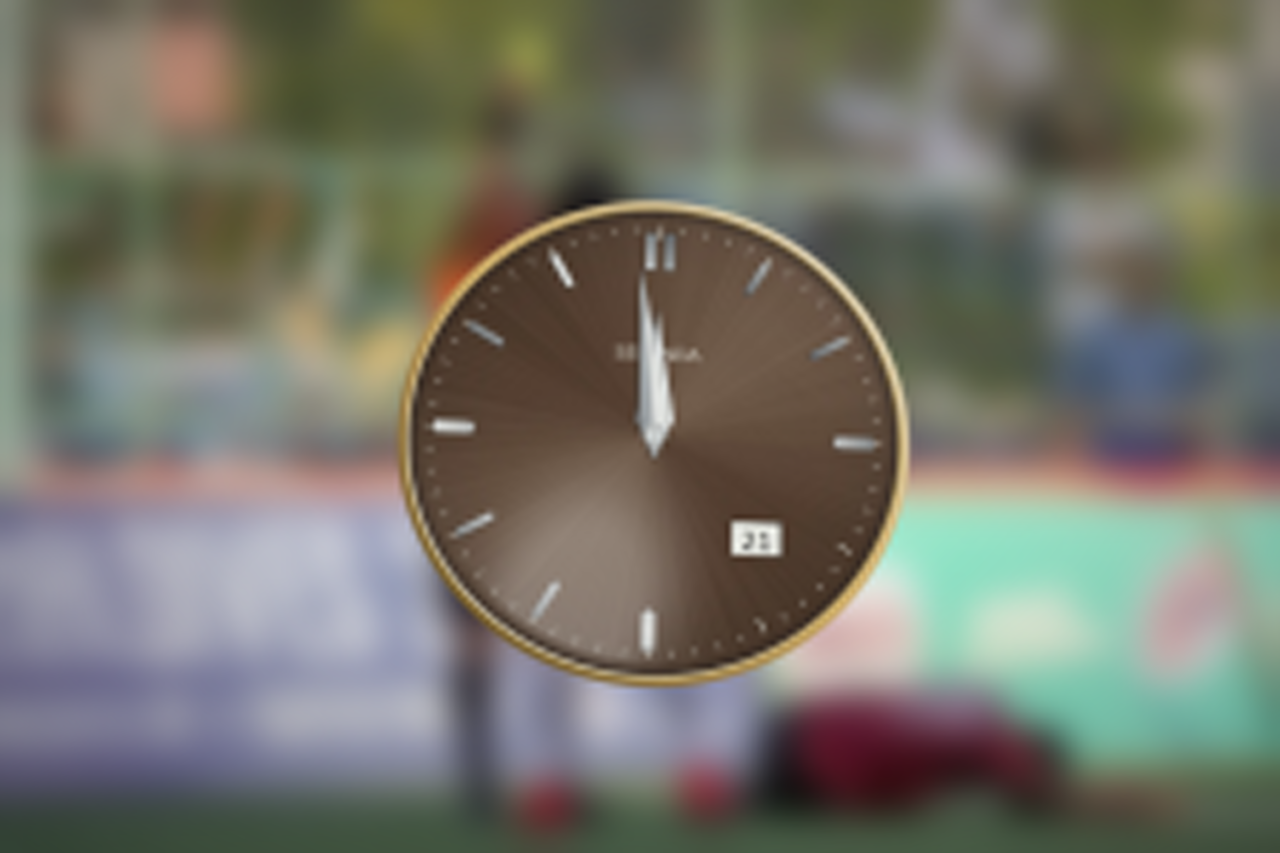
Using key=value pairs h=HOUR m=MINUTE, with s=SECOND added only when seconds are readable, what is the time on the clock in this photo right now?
h=11 m=59
